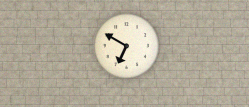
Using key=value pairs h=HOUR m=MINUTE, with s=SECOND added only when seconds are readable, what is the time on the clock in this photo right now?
h=6 m=50
